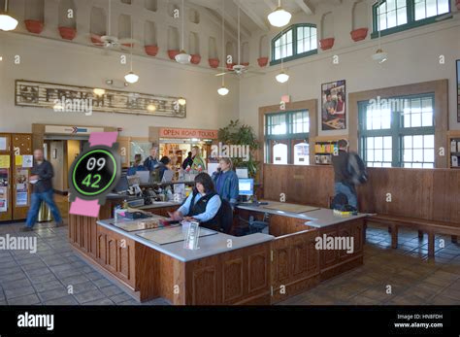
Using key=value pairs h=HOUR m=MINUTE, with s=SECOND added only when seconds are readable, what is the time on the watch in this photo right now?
h=9 m=42
